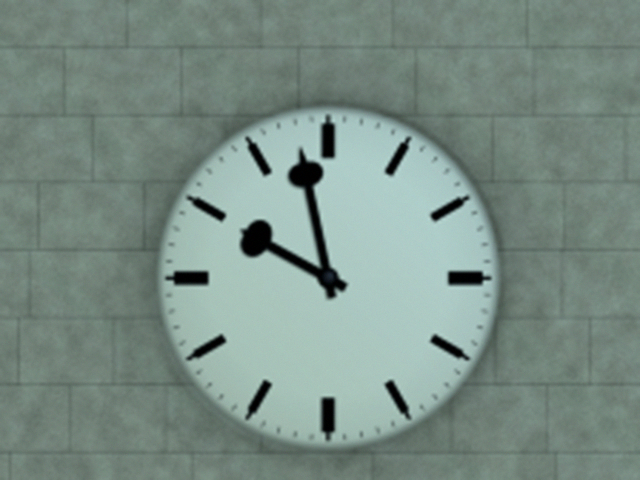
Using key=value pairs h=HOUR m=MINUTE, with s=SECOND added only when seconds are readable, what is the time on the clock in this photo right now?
h=9 m=58
